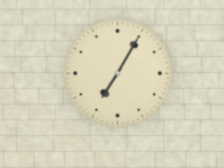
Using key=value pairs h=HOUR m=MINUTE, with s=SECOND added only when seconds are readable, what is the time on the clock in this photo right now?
h=7 m=5
